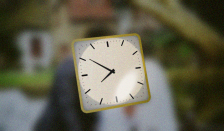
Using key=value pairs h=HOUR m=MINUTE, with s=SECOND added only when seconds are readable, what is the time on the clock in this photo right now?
h=7 m=51
